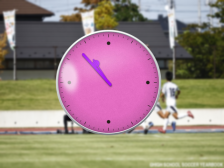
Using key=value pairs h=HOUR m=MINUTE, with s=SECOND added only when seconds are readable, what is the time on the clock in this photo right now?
h=10 m=53
